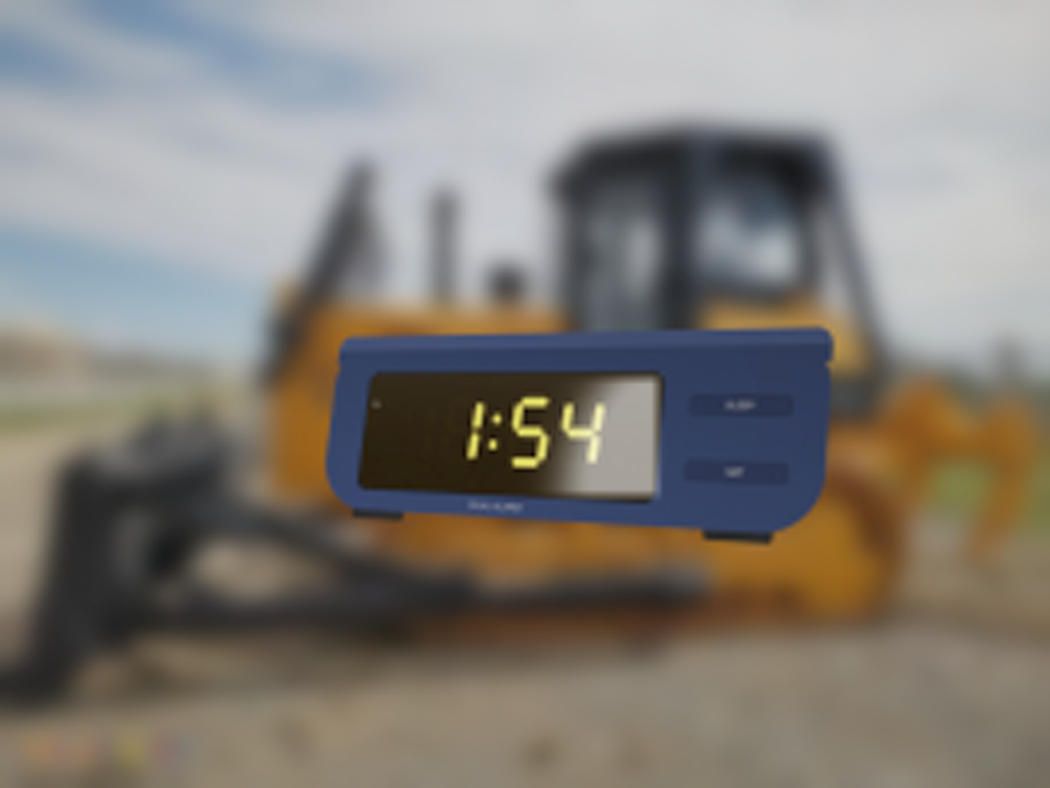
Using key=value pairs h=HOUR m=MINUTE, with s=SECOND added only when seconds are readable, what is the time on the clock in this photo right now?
h=1 m=54
